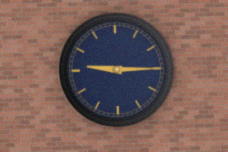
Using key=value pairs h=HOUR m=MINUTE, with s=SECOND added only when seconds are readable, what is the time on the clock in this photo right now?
h=9 m=15
